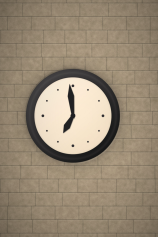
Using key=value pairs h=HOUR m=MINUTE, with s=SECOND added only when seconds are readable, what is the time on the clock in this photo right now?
h=6 m=59
